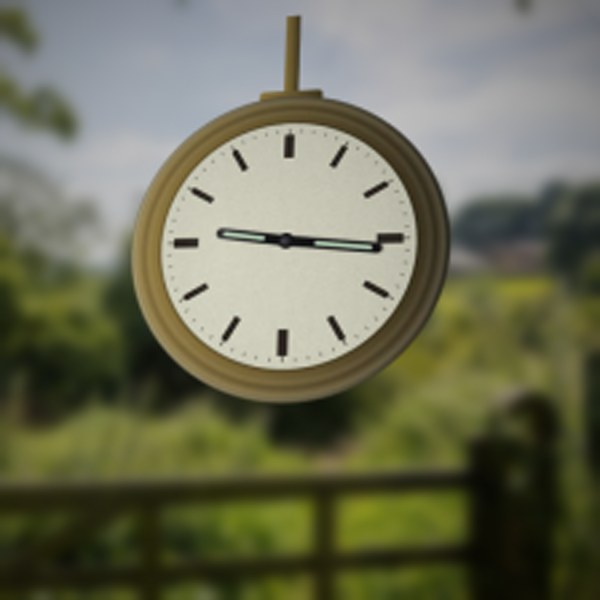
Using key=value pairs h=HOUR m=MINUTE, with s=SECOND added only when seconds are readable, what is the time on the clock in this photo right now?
h=9 m=16
